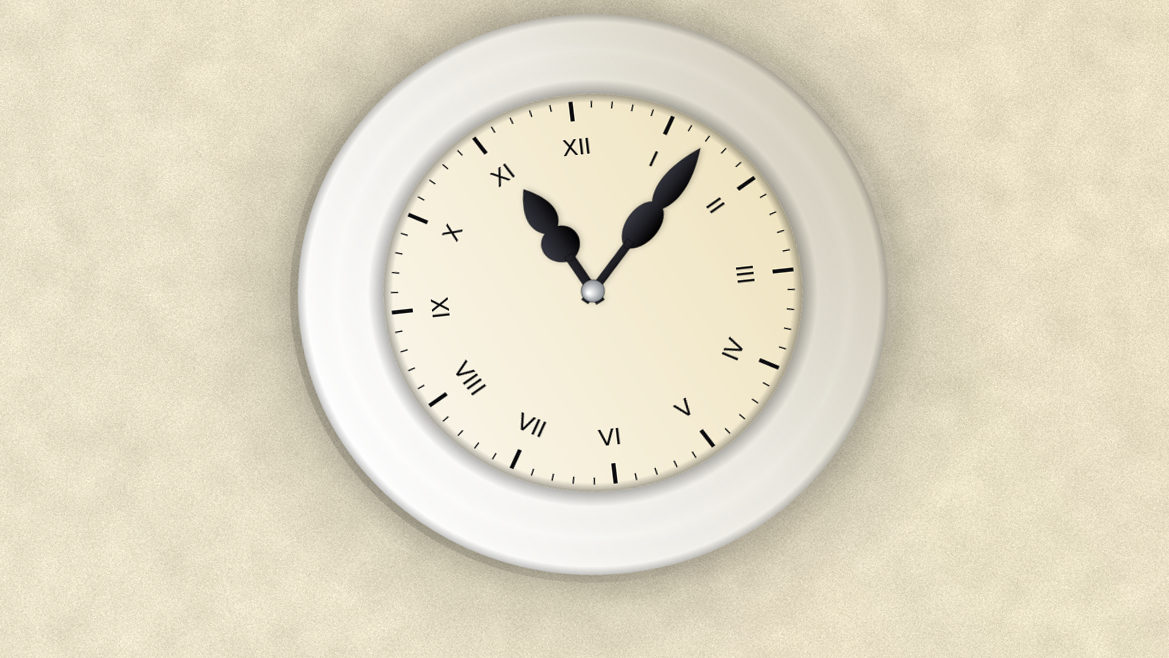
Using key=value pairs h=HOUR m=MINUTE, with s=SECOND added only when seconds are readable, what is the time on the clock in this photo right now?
h=11 m=7
